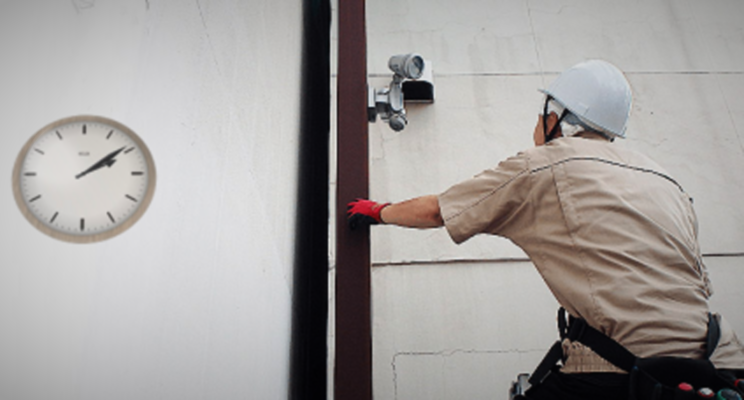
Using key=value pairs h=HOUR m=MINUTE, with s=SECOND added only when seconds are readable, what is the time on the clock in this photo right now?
h=2 m=9
